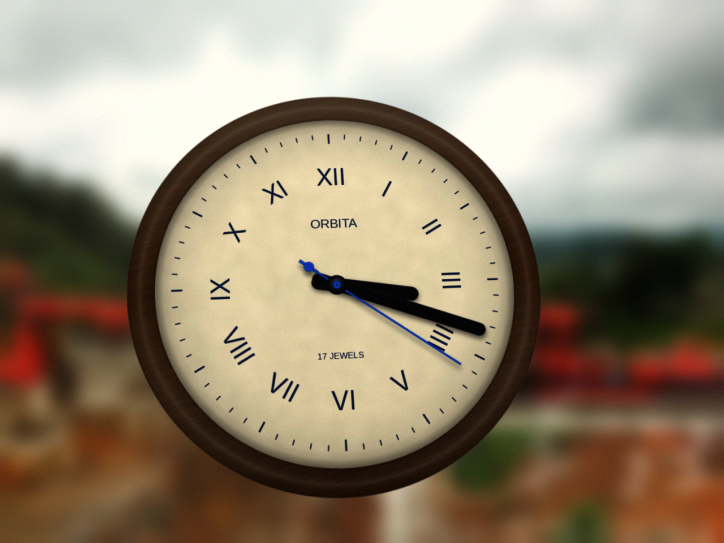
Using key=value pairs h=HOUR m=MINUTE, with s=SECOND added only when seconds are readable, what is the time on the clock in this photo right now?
h=3 m=18 s=21
